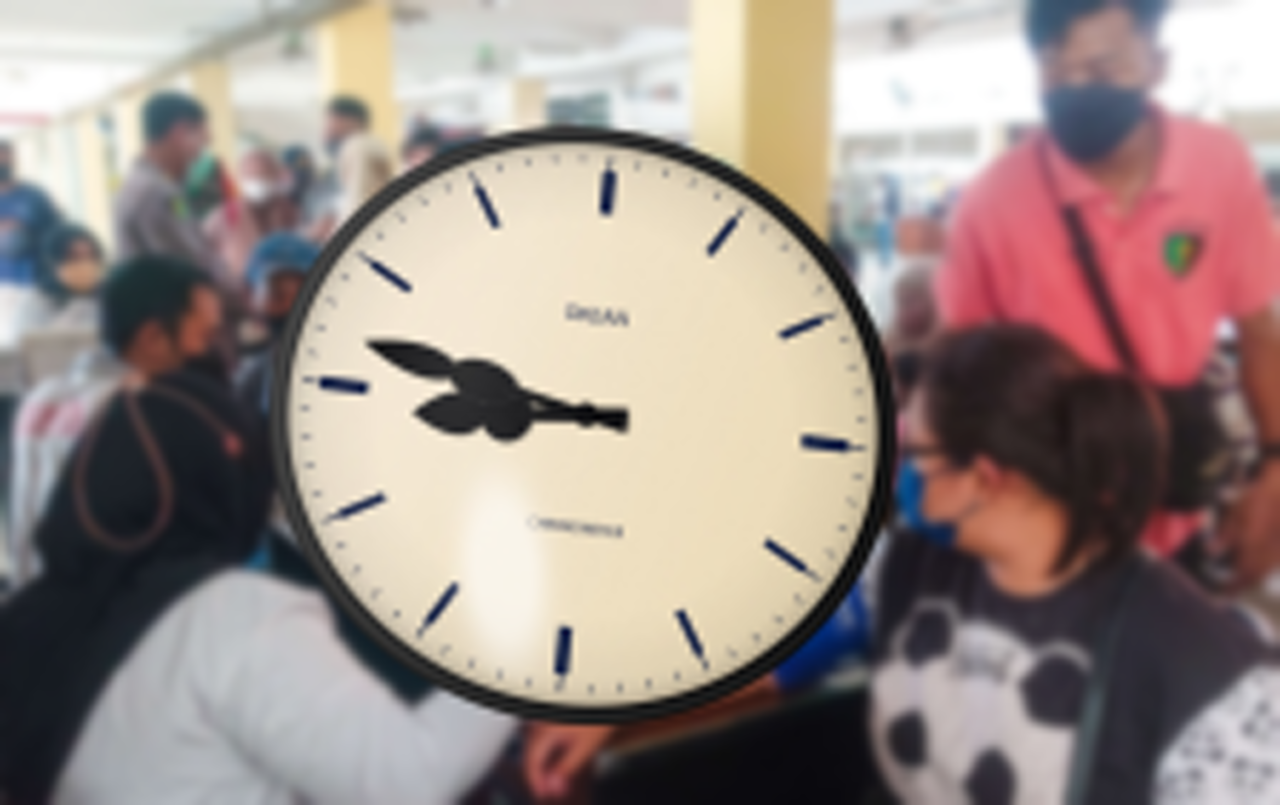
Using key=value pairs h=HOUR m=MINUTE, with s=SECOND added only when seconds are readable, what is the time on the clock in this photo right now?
h=8 m=47
